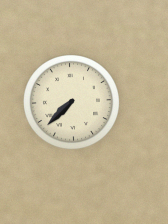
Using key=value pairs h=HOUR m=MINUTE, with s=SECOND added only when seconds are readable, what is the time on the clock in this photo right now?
h=7 m=38
